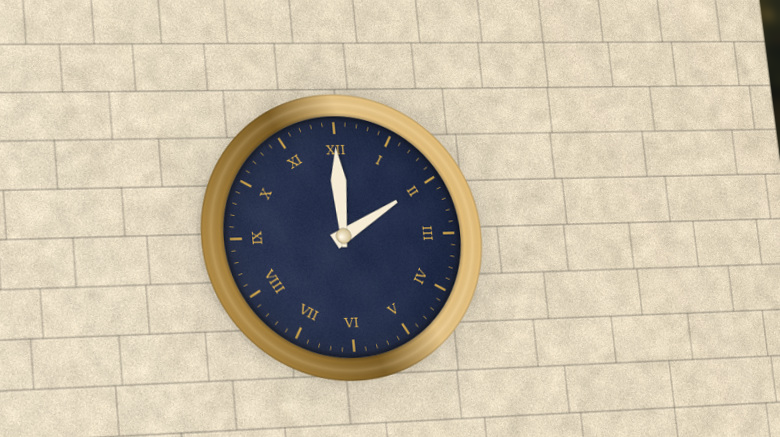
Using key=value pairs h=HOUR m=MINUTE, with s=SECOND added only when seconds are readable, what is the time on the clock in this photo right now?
h=2 m=0
